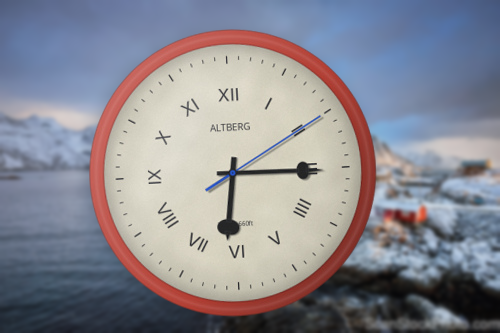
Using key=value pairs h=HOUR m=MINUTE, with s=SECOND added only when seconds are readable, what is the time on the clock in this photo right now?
h=6 m=15 s=10
